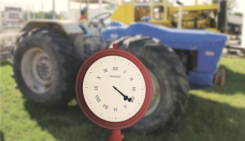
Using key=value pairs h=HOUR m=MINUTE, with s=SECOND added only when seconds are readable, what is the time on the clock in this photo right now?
h=4 m=21
